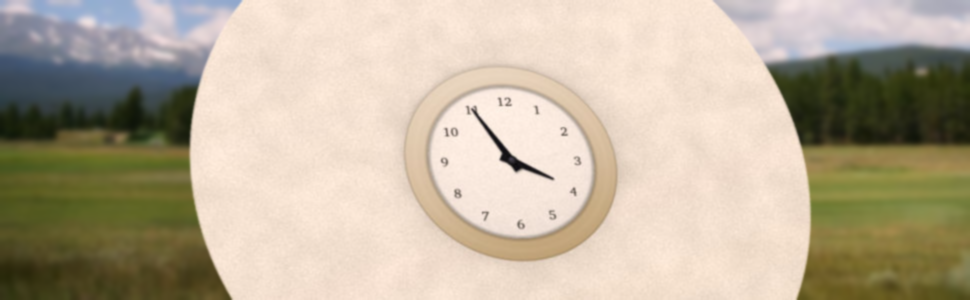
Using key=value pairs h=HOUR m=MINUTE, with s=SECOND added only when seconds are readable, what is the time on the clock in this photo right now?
h=3 m=55
